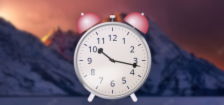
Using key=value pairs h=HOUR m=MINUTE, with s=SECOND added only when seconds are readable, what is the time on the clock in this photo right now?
h=10 m=17
